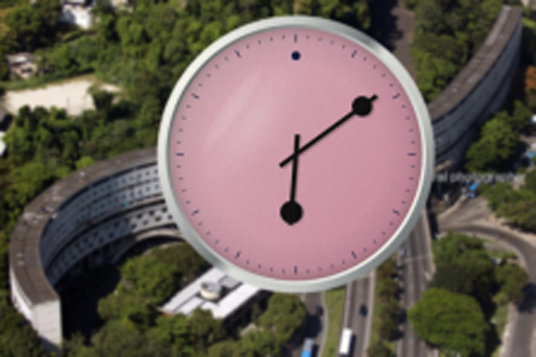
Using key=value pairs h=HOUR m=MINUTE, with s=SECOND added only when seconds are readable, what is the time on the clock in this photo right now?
h=6 m=9
